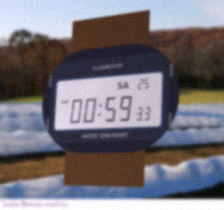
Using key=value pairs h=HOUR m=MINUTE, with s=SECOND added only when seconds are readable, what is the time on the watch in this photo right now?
h=0 m=59 s=33
